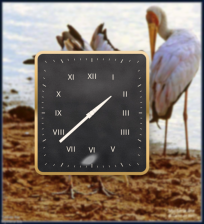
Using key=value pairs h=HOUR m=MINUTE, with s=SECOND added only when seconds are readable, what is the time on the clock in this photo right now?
h=1 m=38
